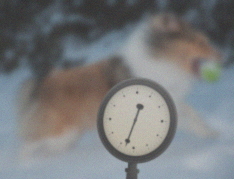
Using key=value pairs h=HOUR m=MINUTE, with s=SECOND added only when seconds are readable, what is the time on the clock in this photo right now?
h=12 m=33
